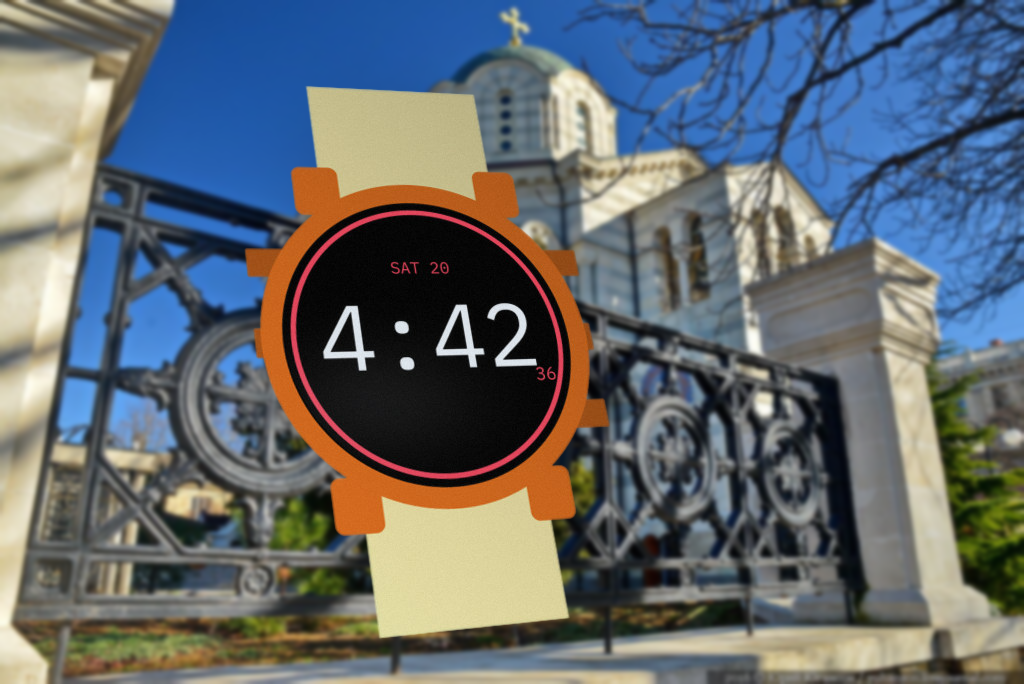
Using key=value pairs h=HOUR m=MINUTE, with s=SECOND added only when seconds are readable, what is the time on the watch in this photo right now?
h=4 m=42 s=36
